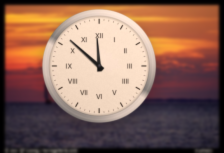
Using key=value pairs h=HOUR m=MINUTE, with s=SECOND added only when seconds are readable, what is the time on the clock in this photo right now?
h=11 m=52
